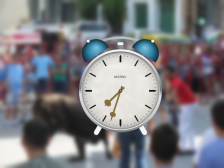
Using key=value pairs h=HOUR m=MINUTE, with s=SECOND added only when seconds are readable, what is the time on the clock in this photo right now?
h=7 m=33
